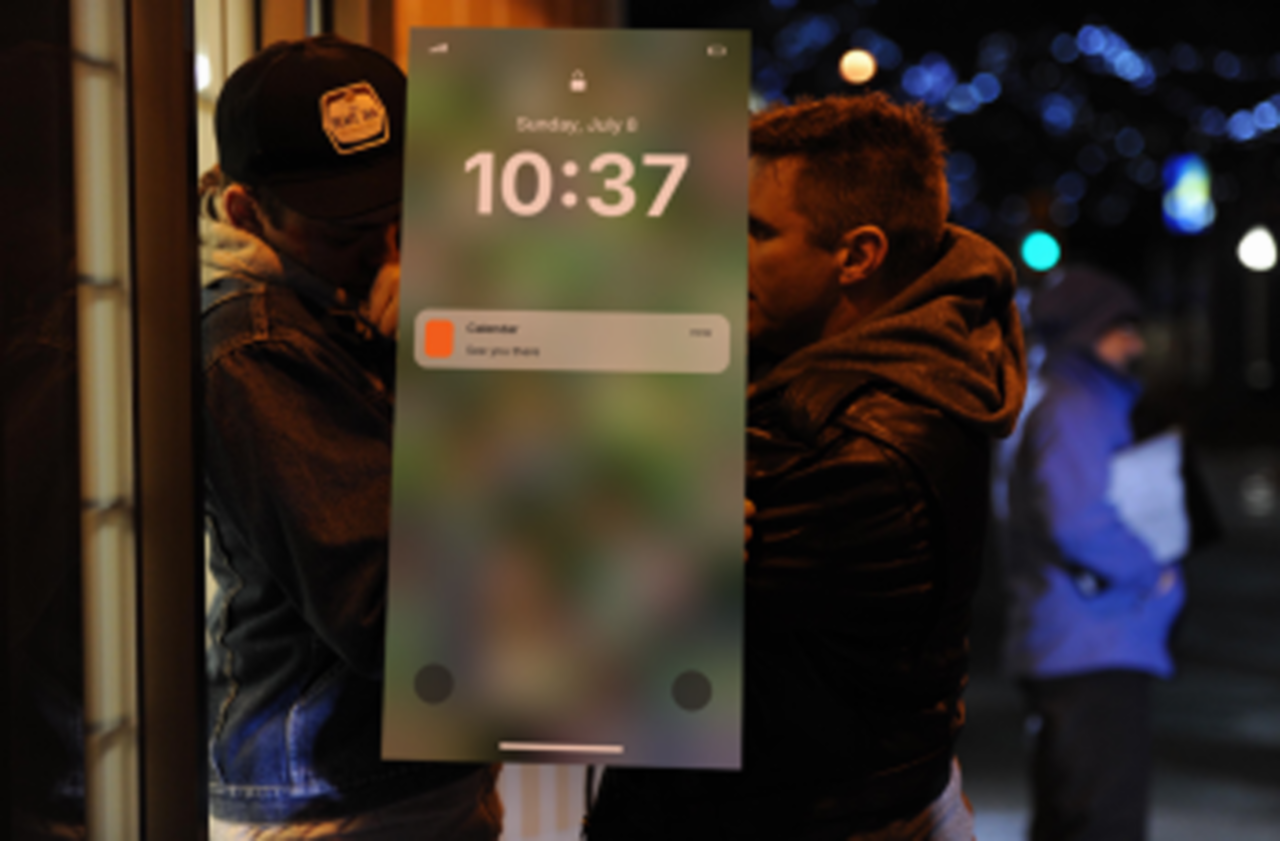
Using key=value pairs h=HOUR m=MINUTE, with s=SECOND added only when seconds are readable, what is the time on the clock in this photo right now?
h=10 m=37
